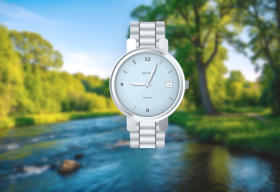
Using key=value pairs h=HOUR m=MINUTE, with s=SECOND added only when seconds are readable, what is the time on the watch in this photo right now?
h=9 m=4
